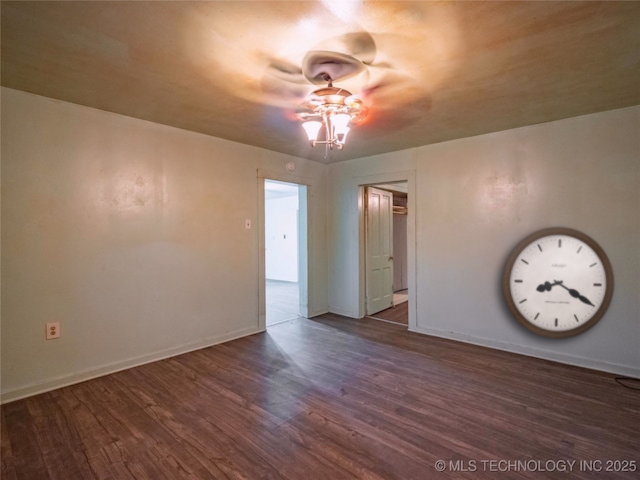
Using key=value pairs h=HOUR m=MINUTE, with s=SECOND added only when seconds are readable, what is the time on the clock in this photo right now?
h=8 m=20
